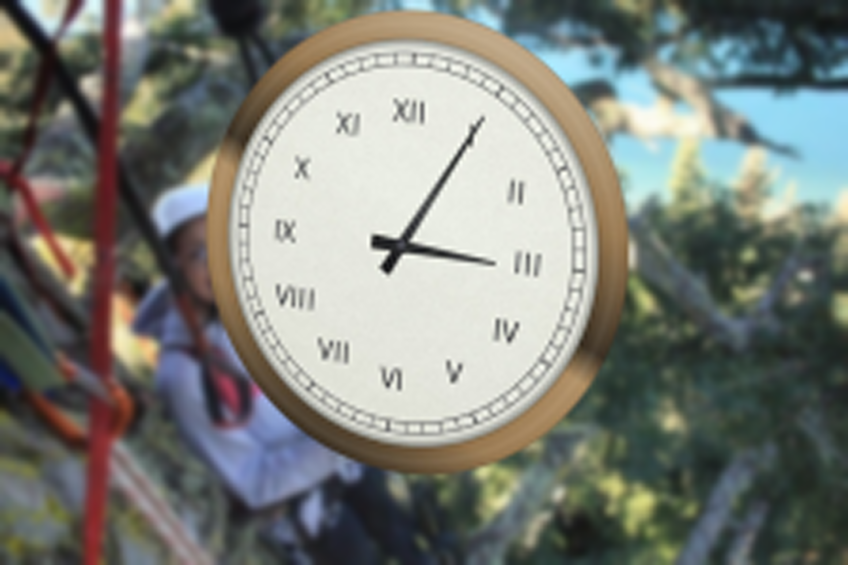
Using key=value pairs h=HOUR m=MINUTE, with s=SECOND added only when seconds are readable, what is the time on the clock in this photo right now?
h=3 m=5
